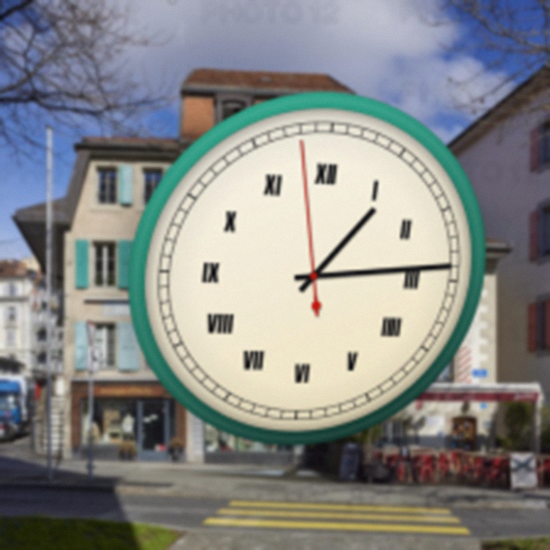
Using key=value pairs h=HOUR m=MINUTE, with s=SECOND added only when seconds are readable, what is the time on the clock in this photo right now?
h=1 m=13 s=58
